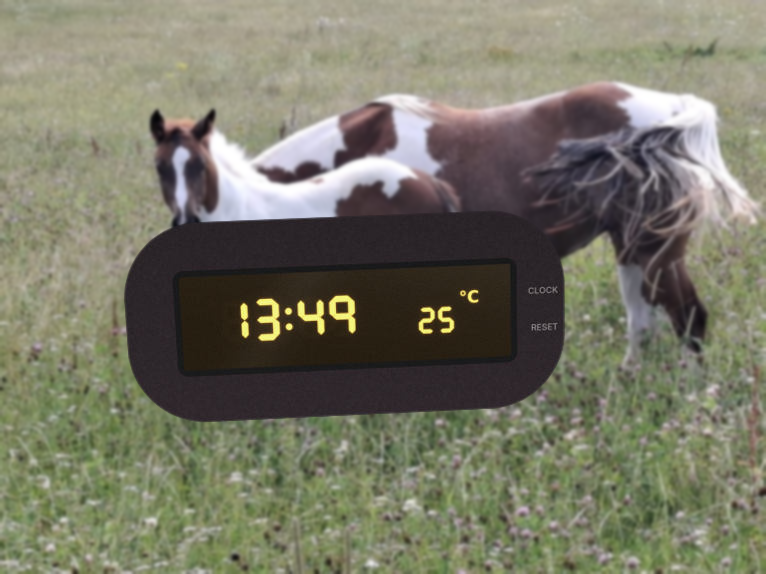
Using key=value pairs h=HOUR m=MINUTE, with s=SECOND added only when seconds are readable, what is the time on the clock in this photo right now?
h=13 m=49
